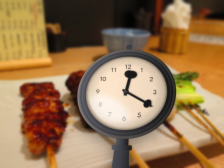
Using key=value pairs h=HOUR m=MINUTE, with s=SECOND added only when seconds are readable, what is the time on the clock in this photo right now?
h=12 m=20
